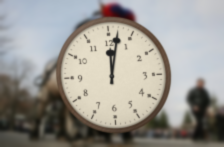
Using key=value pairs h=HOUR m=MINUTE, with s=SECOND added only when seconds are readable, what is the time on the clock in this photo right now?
h=12 m=2
